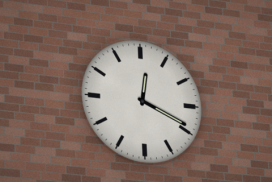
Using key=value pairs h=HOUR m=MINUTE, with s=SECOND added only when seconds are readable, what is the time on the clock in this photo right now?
h=12 m=19
